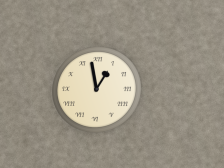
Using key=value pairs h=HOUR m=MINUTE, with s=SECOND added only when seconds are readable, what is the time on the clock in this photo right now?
h=12 m=58
